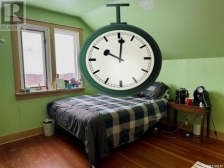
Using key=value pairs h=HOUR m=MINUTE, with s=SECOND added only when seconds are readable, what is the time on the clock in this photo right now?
h=10 m=1
